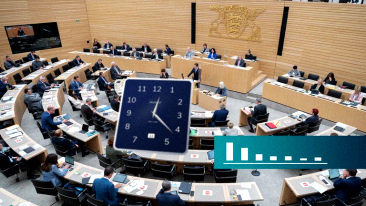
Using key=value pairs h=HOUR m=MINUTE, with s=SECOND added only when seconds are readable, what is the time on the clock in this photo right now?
h=12 m=22
